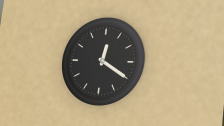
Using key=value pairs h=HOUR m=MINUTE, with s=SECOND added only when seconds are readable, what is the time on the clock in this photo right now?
h=12 m=20
